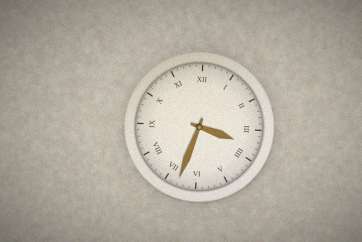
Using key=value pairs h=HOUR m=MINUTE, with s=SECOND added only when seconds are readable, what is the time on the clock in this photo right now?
h=3 m=33
